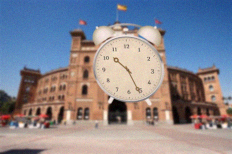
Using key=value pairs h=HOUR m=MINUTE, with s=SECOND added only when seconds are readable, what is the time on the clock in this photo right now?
h=10 m=26
